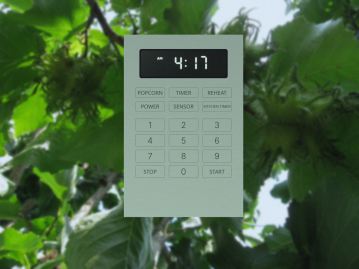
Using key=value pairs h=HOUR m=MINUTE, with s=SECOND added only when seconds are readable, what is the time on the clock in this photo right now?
h=4 m=17
